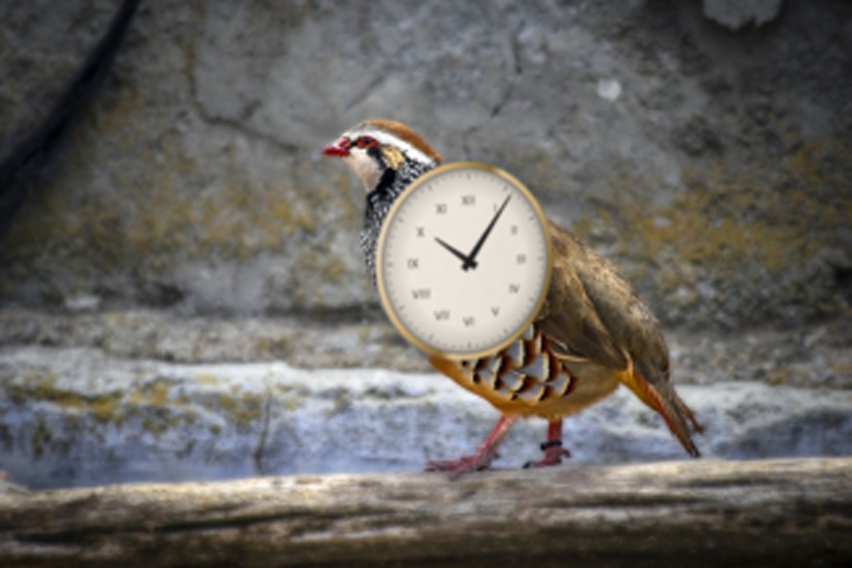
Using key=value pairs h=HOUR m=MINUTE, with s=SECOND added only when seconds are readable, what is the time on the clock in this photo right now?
h=10 m=6
